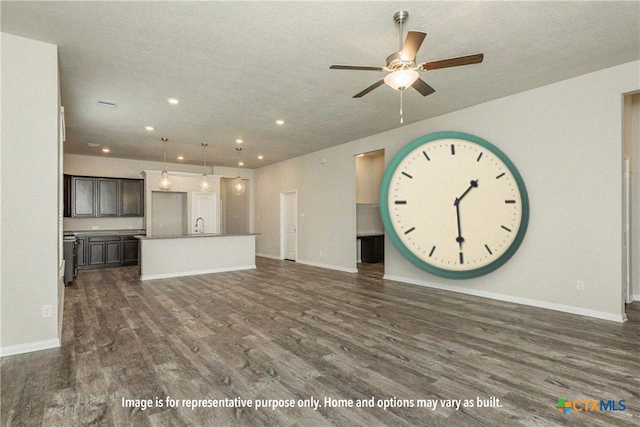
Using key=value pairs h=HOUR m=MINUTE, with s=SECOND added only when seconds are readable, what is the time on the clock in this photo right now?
h=1 m=30
